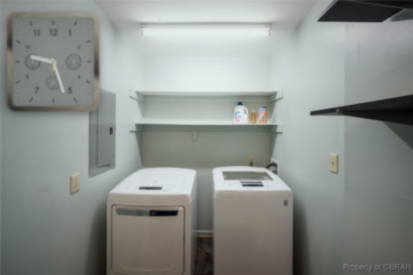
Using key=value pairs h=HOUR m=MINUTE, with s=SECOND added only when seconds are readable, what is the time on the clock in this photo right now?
h=9 m=27
